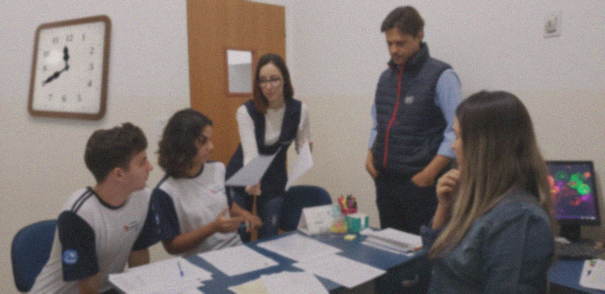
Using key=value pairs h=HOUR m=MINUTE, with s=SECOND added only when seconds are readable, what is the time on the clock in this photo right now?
h=11 m=40
